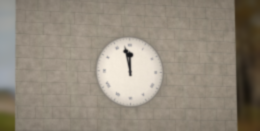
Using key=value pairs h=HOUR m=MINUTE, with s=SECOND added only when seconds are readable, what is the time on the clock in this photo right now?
h=11 m=58
